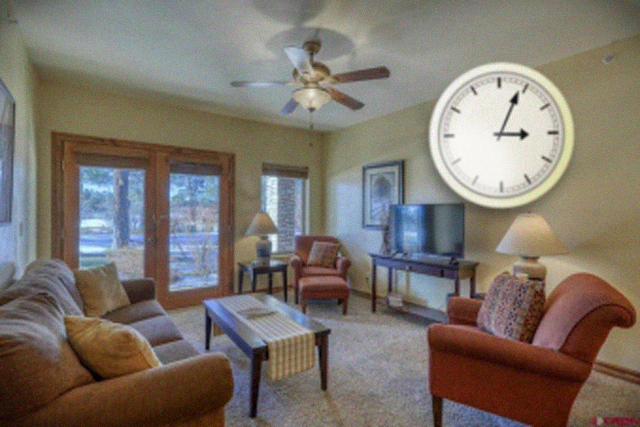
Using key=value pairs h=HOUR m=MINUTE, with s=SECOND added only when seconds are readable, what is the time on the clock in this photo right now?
h=3 m=4
